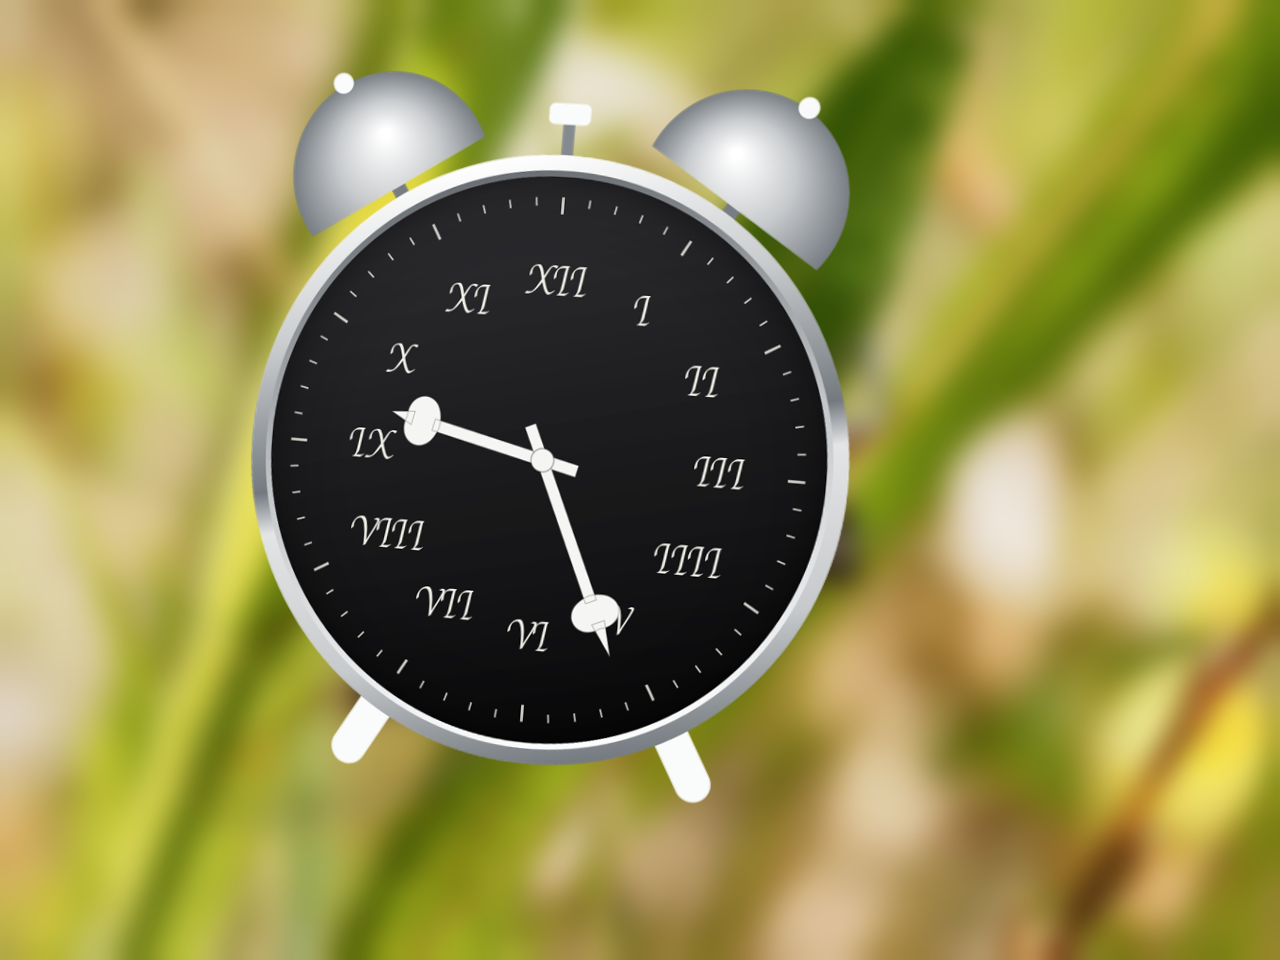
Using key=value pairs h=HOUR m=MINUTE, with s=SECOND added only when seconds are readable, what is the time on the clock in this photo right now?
h=9 m=26
